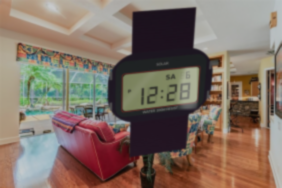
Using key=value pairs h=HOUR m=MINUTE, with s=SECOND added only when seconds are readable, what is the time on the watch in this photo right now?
h=12 m=28
